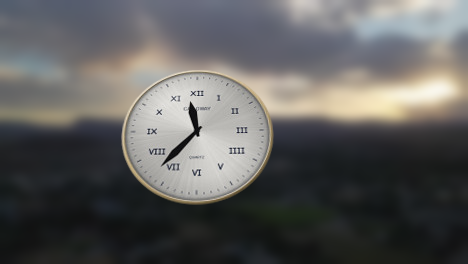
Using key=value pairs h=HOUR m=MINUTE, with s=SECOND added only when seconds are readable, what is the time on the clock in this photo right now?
h=11 m=37
